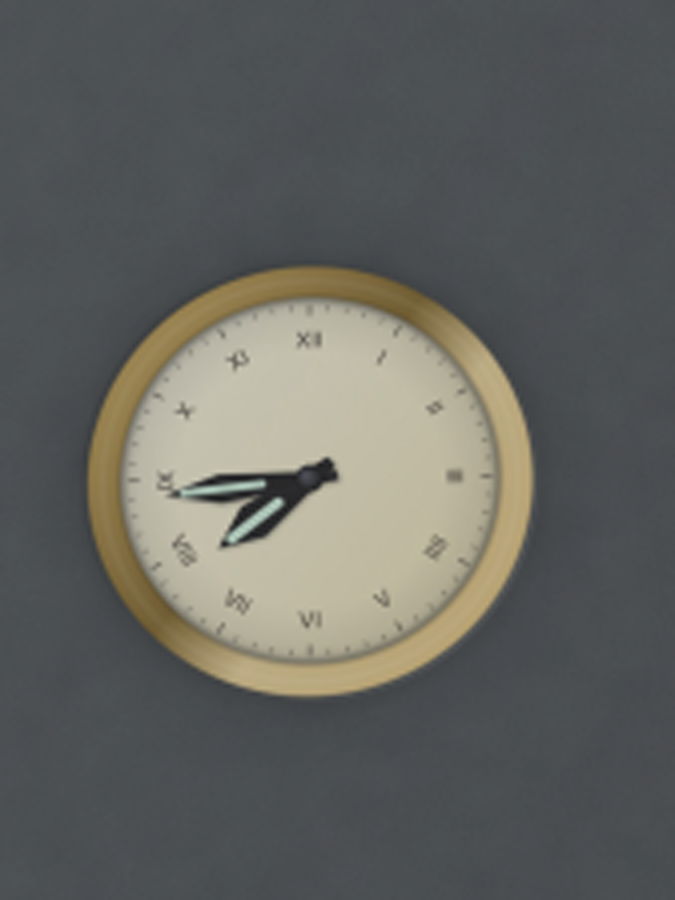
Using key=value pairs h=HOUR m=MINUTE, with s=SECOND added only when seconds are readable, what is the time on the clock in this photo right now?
h=7 m=44
